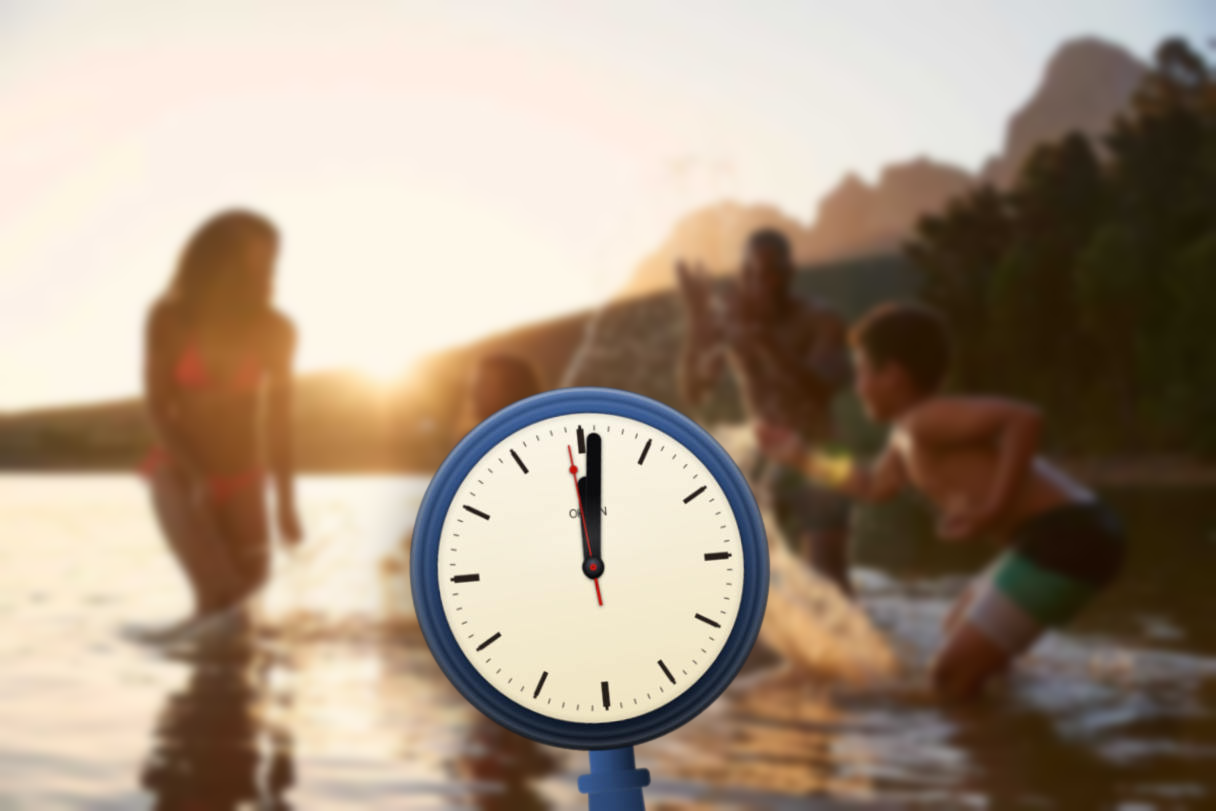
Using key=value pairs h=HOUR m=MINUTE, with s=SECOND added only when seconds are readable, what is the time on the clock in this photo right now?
h=12 m=0 s=59
